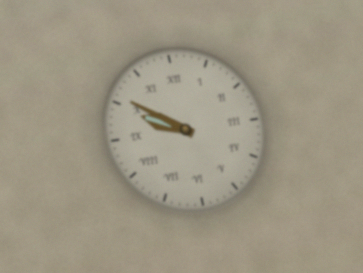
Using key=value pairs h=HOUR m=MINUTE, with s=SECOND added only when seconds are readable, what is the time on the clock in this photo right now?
h=9 m=51
